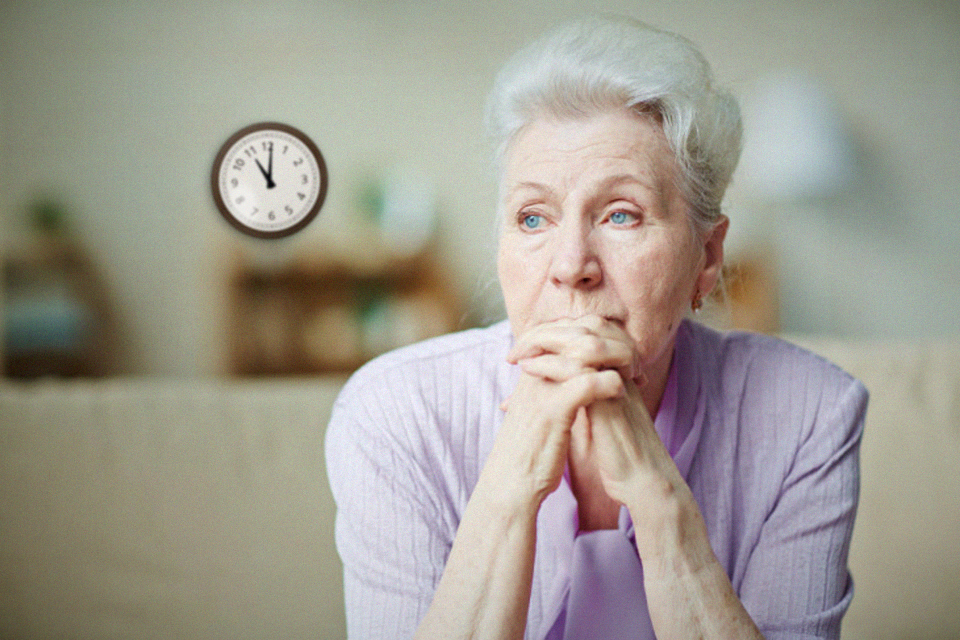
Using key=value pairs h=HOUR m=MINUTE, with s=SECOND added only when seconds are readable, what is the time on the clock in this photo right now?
h=11 m=1
